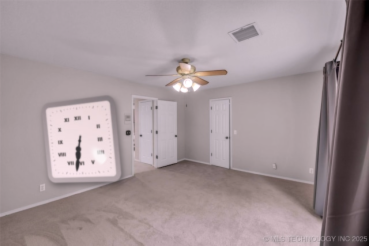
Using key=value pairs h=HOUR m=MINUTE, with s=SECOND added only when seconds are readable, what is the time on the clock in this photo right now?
h=6 m=32
